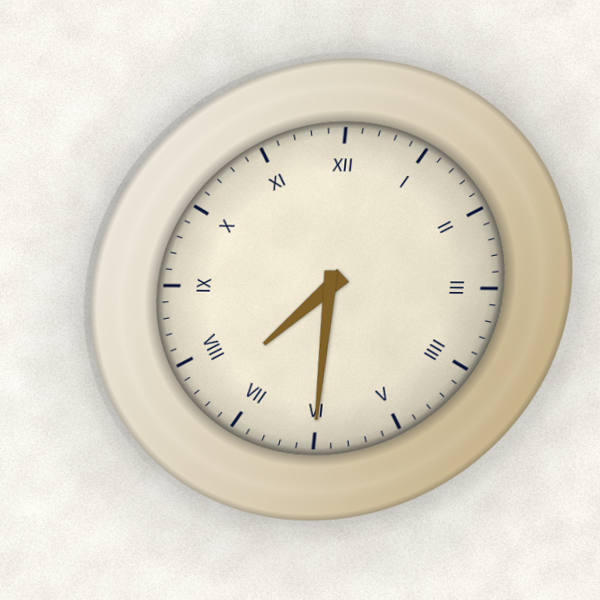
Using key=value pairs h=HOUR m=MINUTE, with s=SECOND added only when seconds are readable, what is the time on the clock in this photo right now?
h=7 m=30
